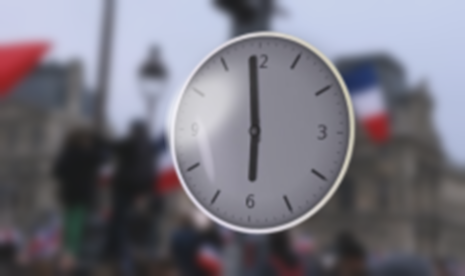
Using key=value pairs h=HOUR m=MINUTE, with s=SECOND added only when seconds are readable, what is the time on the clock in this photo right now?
h=5 m=59
